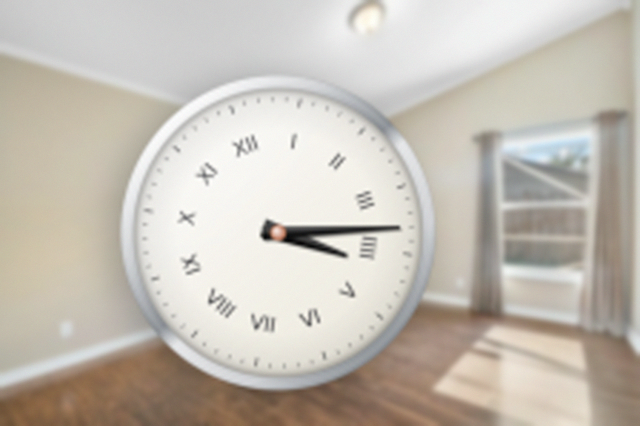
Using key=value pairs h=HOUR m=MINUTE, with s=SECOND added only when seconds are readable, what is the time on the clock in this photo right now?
h=4 m=18
